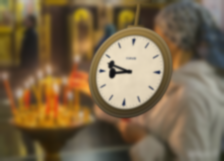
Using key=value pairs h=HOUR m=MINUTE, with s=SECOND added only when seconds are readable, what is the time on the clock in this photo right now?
h=8 m=48
